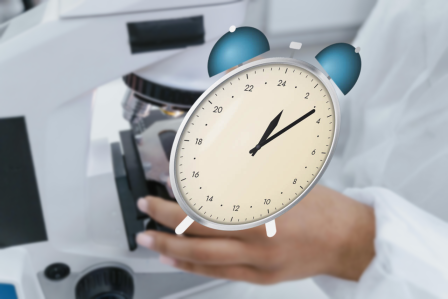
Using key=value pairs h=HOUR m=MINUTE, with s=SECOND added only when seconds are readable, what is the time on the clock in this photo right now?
h=1 m=8
